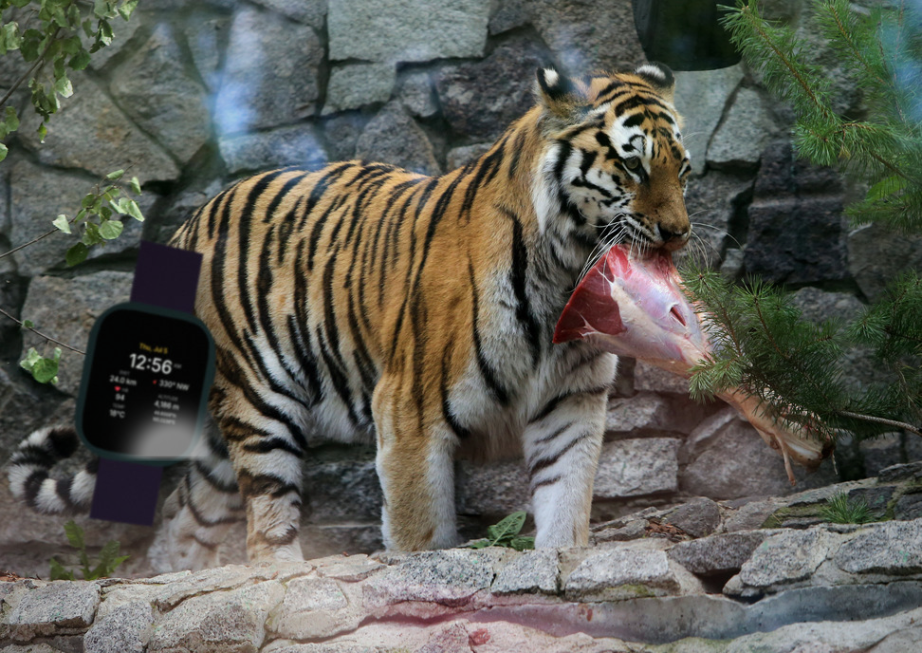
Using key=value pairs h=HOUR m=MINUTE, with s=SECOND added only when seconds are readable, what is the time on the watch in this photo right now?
h=12 m=56
